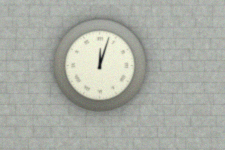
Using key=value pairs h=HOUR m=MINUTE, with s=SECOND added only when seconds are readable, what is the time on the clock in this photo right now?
h=12 m=3
